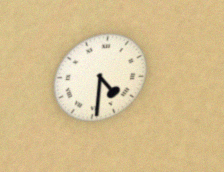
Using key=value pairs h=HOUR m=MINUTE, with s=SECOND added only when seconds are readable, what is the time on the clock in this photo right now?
h=4 m=29
